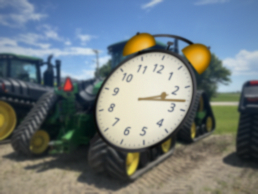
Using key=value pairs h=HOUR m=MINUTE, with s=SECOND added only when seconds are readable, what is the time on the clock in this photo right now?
h=2 m=13
